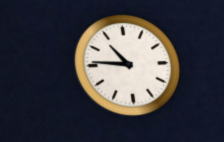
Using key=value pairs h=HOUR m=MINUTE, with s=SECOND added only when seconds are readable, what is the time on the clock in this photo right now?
h=10 m=46
